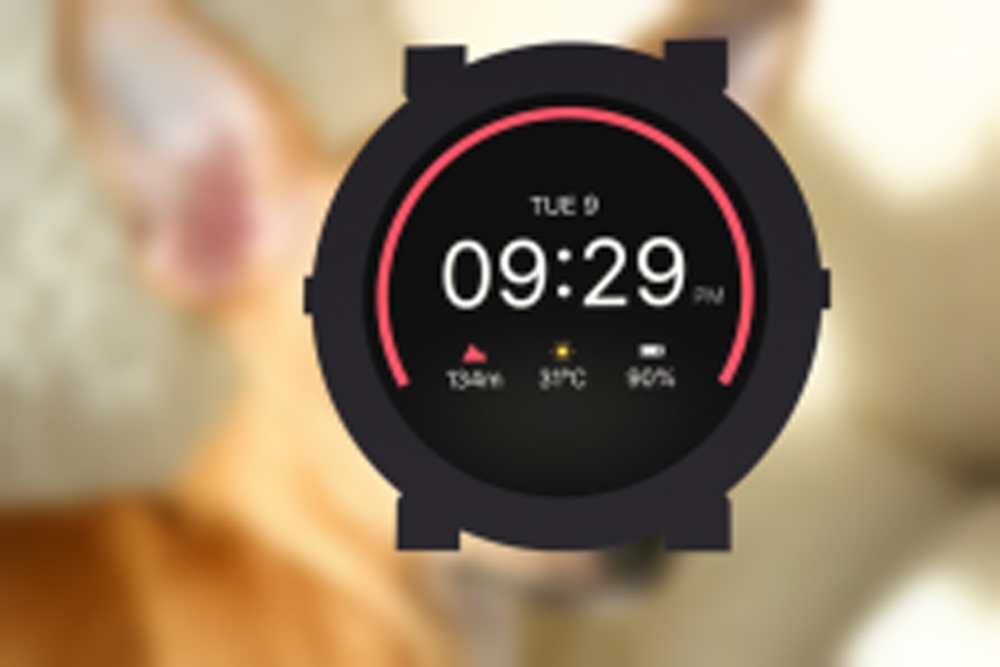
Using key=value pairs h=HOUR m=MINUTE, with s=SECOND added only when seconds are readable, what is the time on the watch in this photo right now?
h=9 m=29
